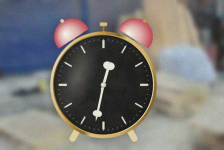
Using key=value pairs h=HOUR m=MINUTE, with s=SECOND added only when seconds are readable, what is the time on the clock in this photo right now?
h=12 m=32
